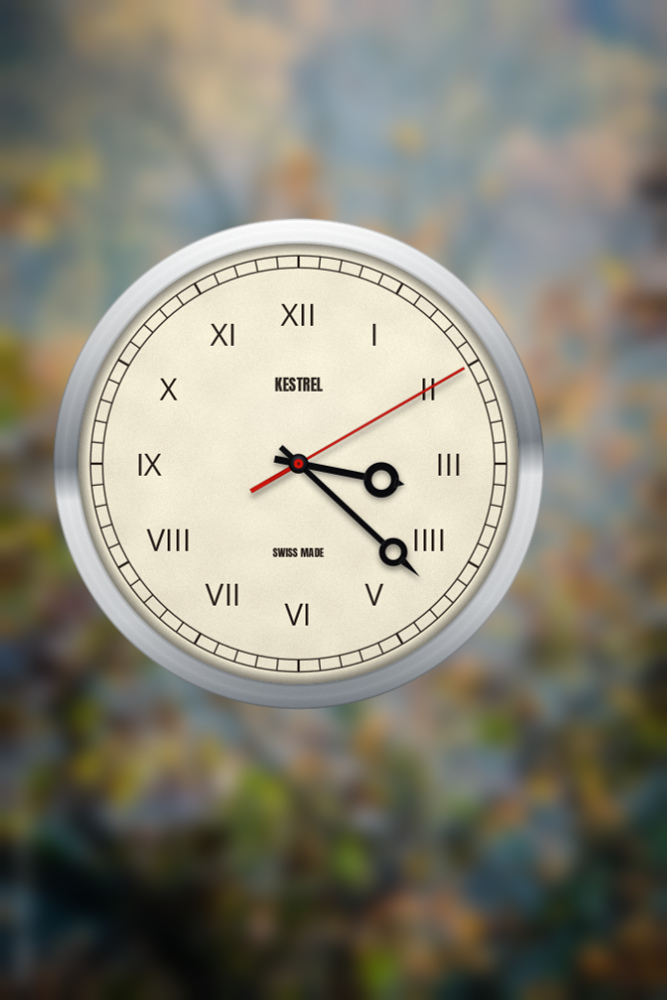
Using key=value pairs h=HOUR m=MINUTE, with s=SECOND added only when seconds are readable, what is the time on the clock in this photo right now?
h=3 m=22 s=10
